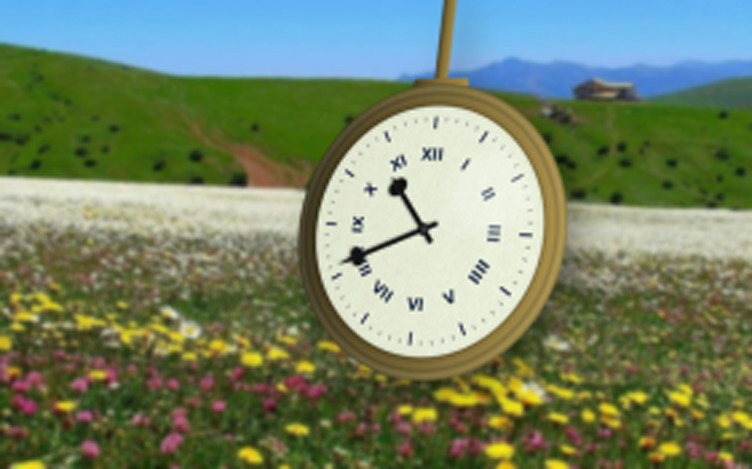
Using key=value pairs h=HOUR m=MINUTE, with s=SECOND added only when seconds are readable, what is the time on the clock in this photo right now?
h=10 m=41
